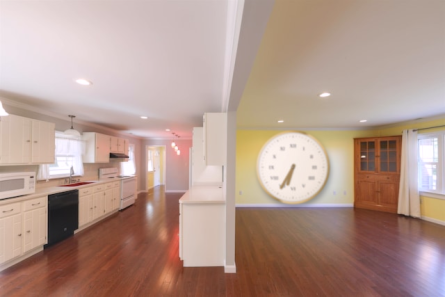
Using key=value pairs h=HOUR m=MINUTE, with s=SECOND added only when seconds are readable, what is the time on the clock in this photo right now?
h=6 m=35
